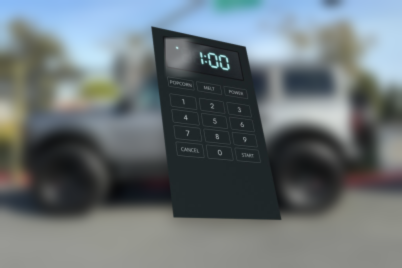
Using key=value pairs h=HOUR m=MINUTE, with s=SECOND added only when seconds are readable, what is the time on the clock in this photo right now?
h=1 m=0
